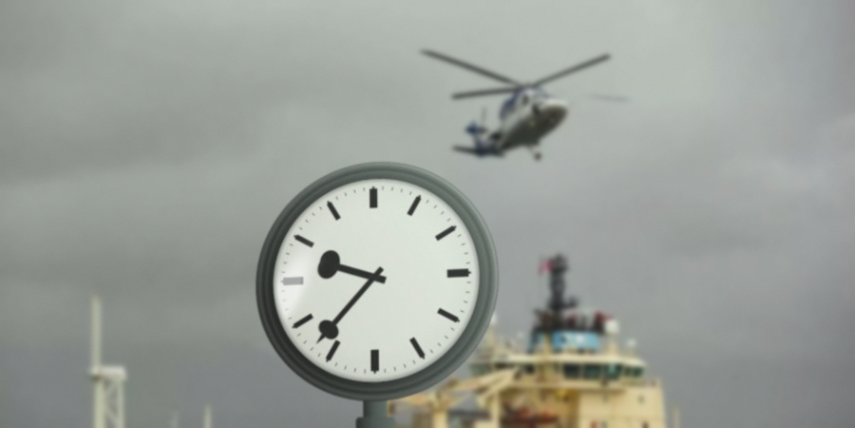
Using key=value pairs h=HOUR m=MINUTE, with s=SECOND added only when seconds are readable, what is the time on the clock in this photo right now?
h=9 m=37
